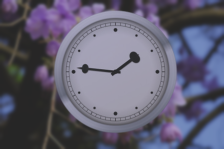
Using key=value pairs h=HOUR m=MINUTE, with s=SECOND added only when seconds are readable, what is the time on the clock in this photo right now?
h=1 m=46
